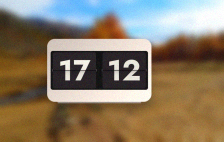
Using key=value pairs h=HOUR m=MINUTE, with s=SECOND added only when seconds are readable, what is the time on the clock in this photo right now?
h=17 m=12
